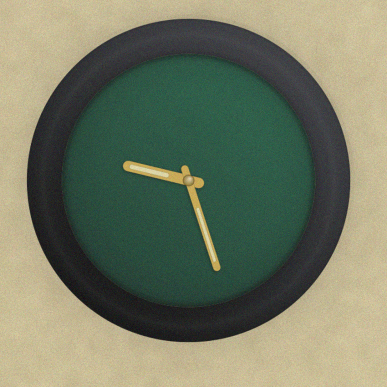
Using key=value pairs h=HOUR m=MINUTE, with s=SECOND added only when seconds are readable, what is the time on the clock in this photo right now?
h=9 m=27
